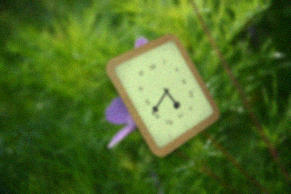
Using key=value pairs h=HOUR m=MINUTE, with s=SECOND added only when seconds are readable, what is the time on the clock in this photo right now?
h=5 m=41
